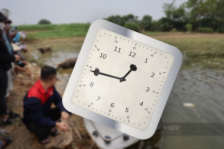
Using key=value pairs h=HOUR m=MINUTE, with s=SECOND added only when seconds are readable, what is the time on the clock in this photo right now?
h=12 m=44
